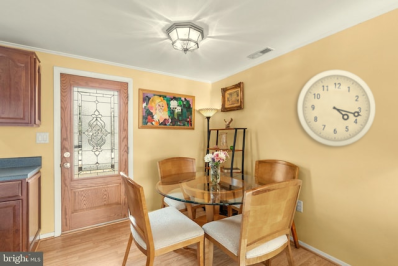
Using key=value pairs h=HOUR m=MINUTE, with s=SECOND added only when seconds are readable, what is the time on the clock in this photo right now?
h=4 m=17
